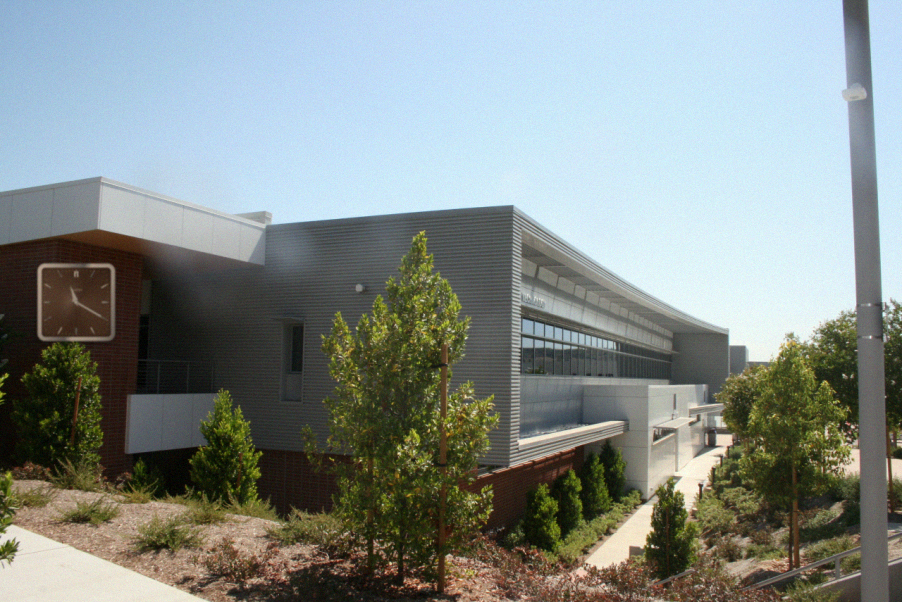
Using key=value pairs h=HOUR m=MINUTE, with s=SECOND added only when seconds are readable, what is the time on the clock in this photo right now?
h=11 m=20
